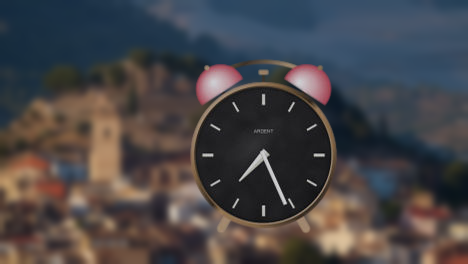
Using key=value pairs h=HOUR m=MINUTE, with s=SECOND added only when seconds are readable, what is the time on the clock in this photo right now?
h=7 m=26
